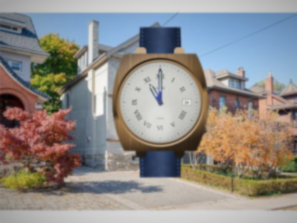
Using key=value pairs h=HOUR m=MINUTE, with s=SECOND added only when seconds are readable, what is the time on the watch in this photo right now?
h=11 m=0
